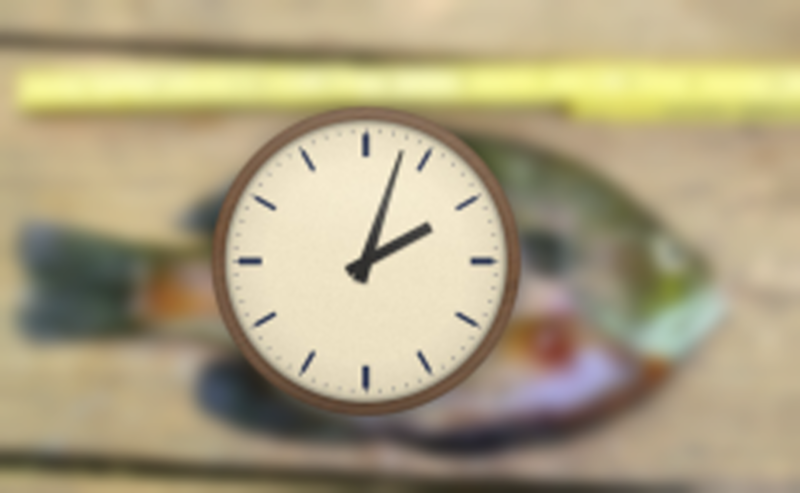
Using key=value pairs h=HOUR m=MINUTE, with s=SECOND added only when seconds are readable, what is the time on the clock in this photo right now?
h=2 m=3
